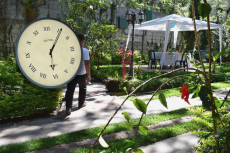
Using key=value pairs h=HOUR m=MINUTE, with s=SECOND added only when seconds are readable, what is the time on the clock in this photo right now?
h=6 m=6
